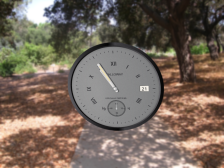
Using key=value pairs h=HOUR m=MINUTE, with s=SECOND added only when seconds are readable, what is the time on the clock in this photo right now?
h=10 m=55
